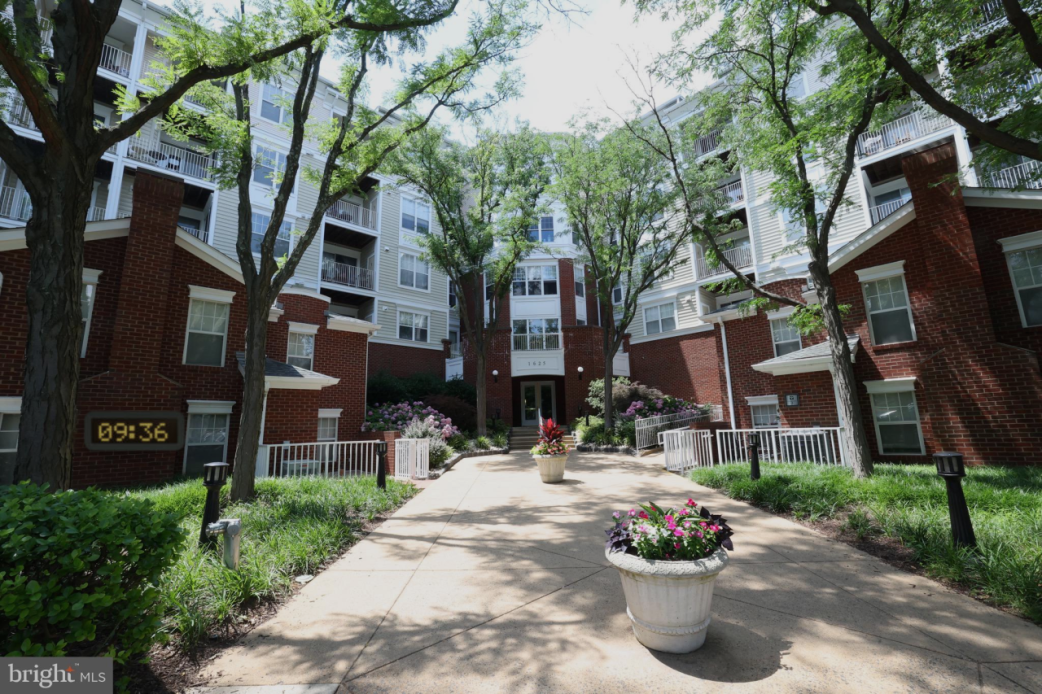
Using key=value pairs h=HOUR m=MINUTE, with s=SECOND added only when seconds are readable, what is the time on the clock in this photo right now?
h=9 m=36
